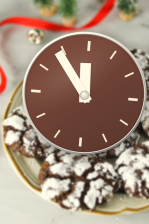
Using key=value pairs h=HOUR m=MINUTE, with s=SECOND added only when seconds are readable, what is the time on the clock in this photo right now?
h=11 m=54
